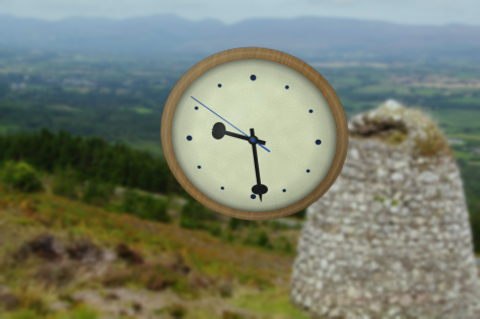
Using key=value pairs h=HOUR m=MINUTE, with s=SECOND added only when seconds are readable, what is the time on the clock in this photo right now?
h=9 m=28 s=51
